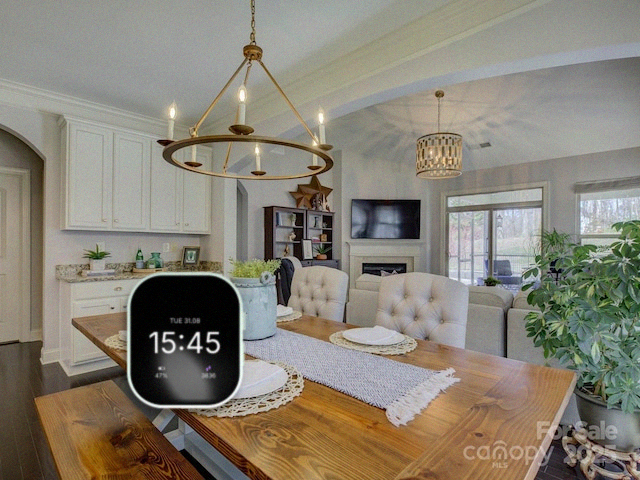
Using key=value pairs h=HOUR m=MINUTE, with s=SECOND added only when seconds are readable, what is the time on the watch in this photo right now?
h=15 m=45
